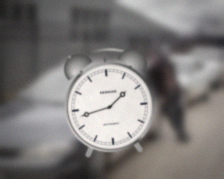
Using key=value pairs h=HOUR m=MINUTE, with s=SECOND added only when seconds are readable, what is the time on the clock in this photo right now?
h=1 m=43
